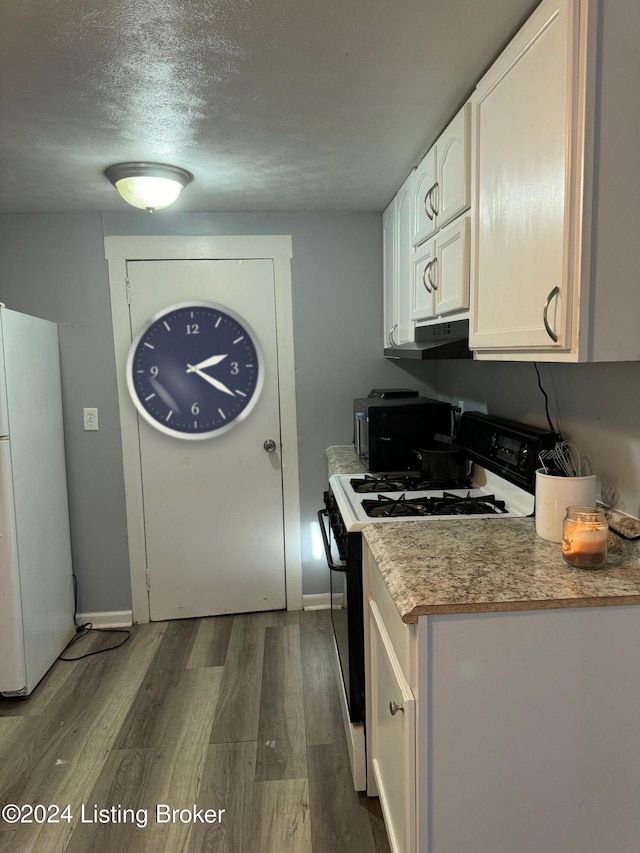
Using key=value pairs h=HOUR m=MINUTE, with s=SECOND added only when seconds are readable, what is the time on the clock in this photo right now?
h=2 m=21
